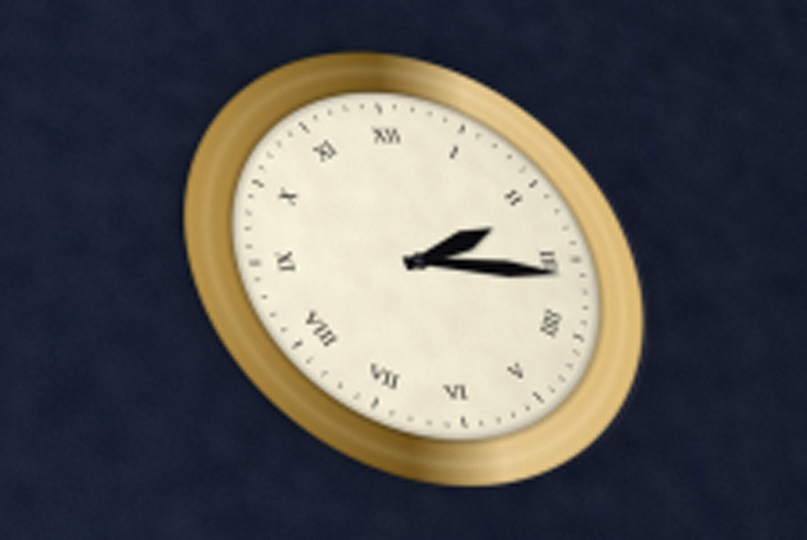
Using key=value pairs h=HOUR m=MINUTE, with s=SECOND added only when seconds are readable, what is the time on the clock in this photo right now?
h=2 m=16
